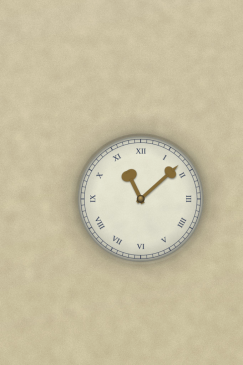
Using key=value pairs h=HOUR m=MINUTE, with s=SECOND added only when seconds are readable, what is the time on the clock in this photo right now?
h=11 m=8
